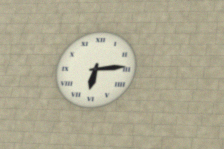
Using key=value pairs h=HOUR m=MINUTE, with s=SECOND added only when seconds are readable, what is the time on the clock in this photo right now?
h=6 m=14
